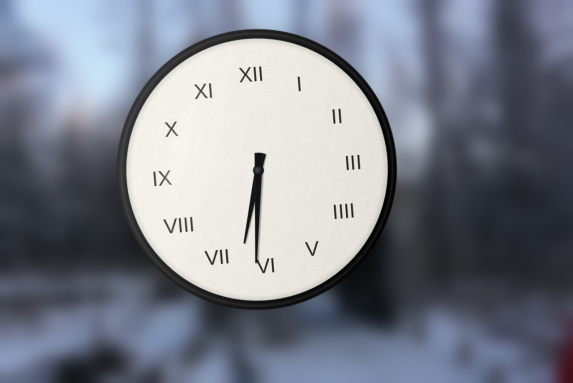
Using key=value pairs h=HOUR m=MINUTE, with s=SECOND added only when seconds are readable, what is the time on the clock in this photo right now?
h=6 m=31
